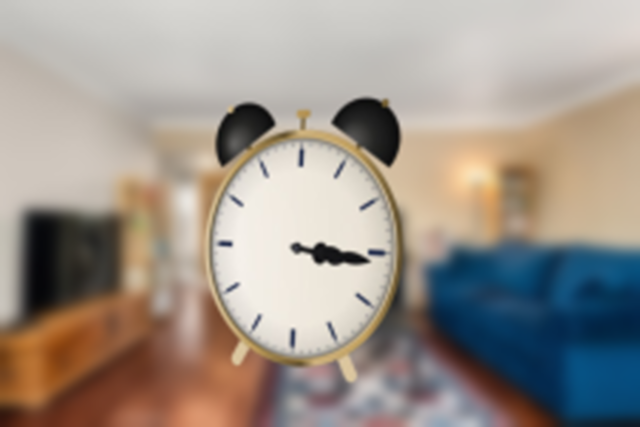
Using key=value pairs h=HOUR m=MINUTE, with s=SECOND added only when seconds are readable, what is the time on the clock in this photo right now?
h=3 m=16
